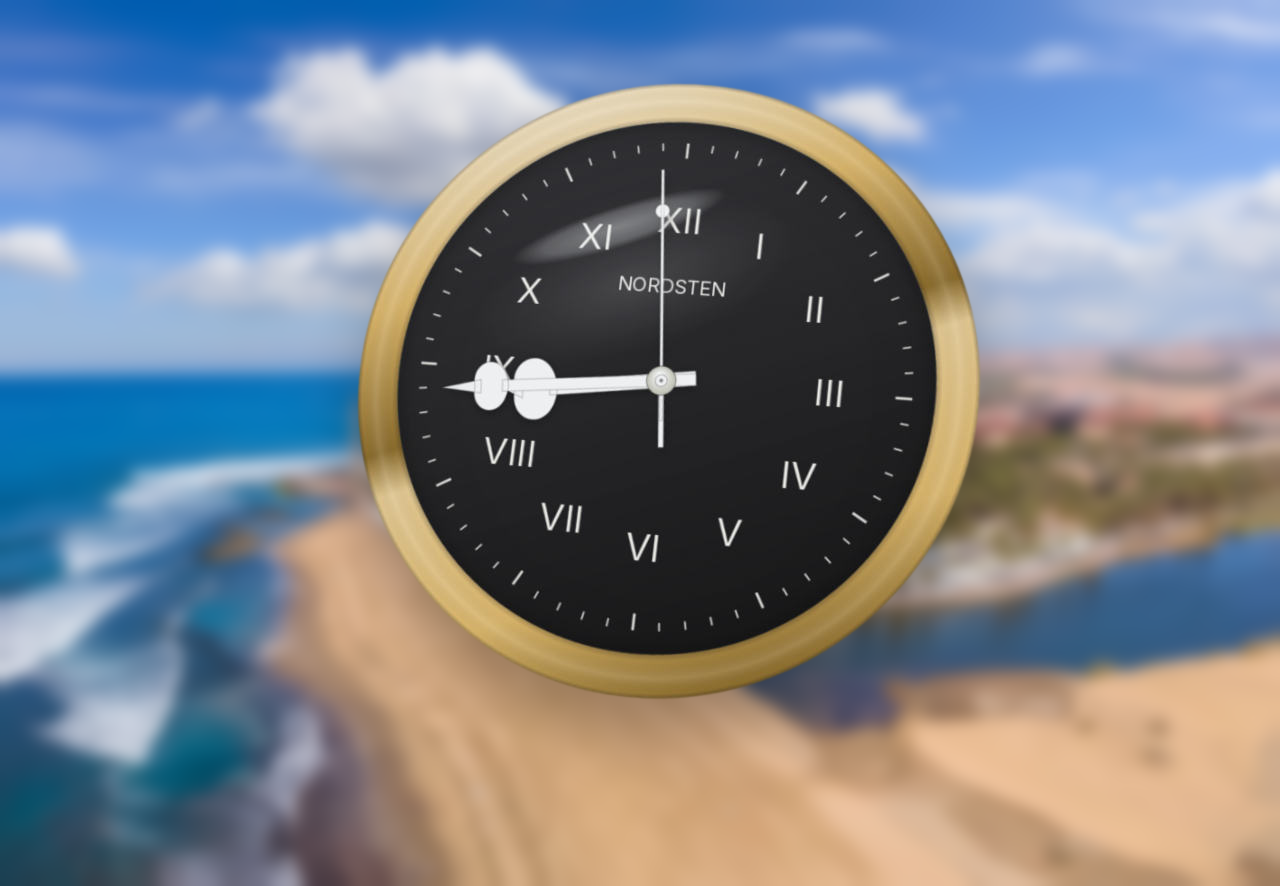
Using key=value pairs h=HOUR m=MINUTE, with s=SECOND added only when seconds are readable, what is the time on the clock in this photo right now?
h=8 m=43 s=59
